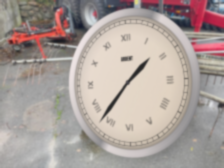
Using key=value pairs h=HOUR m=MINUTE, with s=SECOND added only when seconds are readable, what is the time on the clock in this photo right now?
h=1 m=37
